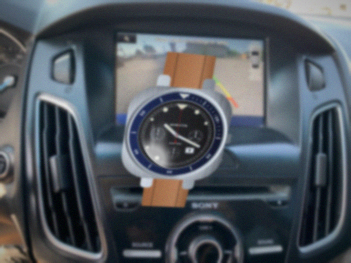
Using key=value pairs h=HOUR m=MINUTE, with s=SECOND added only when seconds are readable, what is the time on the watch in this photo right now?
h=10 m=19
